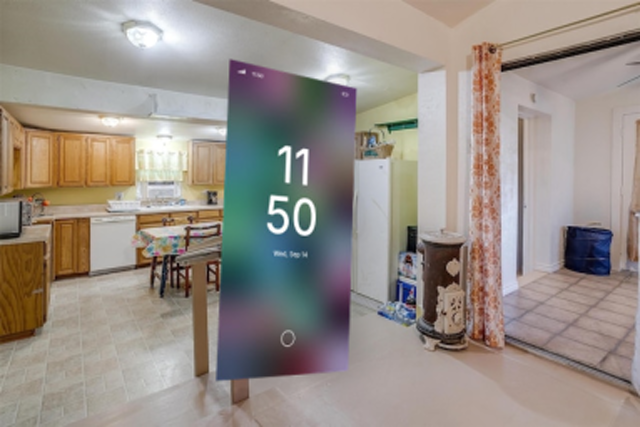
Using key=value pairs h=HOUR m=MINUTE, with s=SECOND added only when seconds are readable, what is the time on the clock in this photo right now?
h=11 m=50
